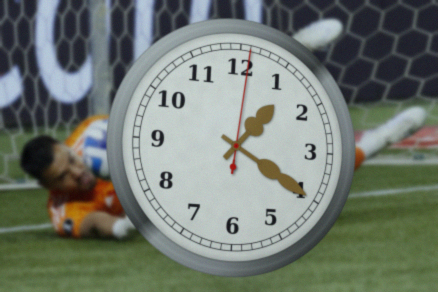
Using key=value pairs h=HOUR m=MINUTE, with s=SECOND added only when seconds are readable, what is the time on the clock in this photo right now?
h=1 m=20 s=1
